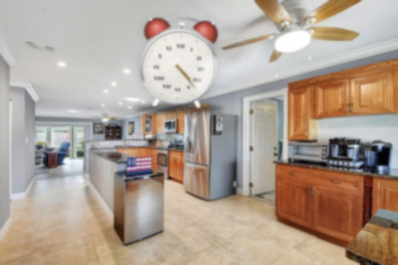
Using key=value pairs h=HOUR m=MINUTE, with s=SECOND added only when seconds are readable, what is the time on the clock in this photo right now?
h=4 m=23
